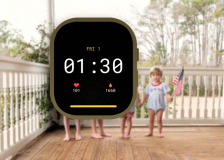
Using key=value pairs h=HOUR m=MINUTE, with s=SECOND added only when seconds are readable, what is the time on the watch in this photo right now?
h=1 m=30
